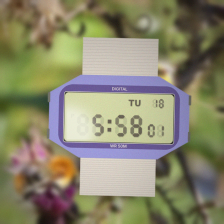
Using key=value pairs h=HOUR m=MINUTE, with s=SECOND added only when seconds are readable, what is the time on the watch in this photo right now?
h=5 m=58 s=1
